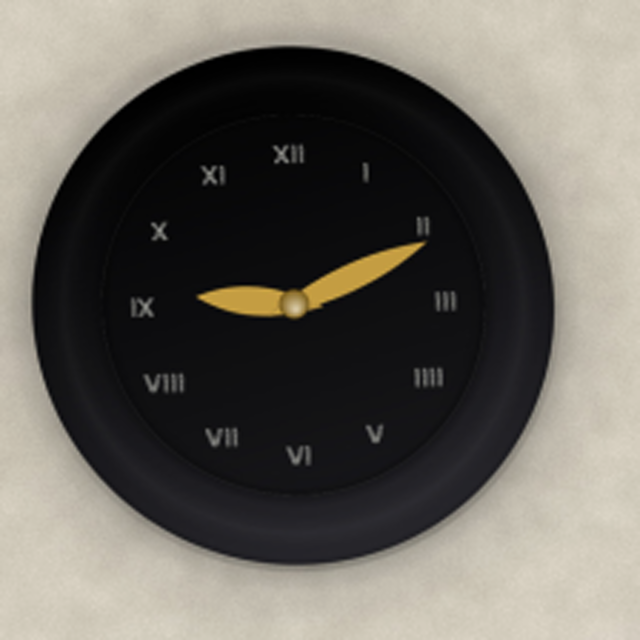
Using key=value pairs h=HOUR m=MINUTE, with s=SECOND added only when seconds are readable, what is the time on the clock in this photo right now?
h=9 m=11
